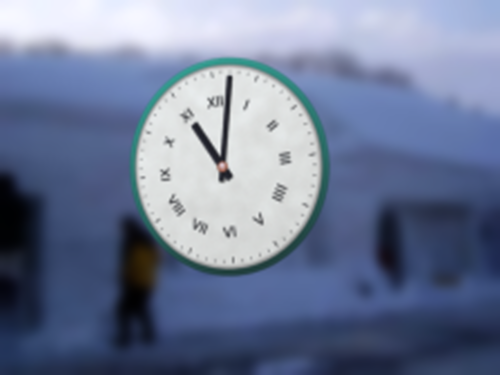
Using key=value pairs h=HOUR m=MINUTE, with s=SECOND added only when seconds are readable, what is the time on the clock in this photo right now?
h=11 m=2
